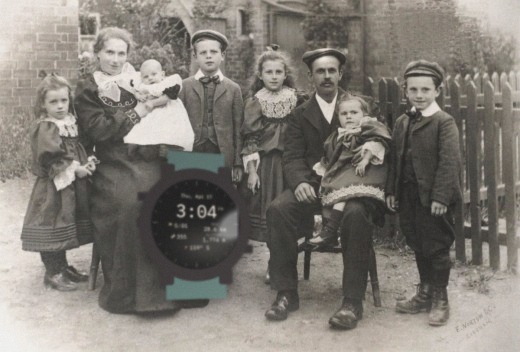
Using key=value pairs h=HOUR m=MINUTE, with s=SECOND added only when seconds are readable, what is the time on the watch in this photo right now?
h=3 m=4
